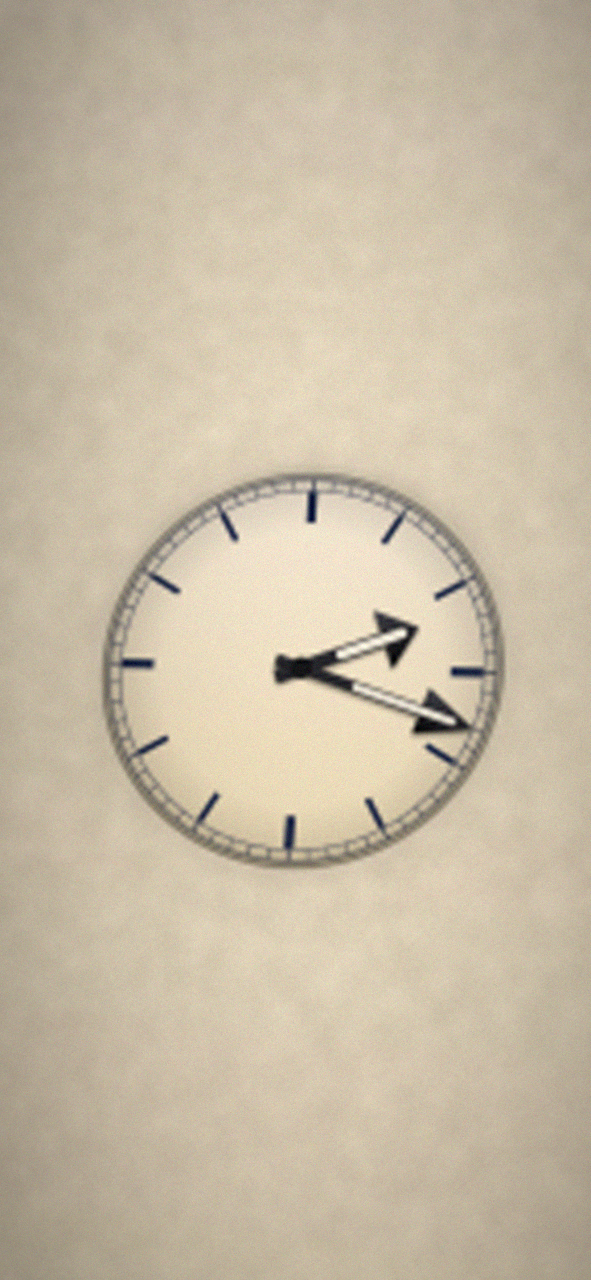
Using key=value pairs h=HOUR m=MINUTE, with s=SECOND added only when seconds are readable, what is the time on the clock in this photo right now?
h=2 m=18
